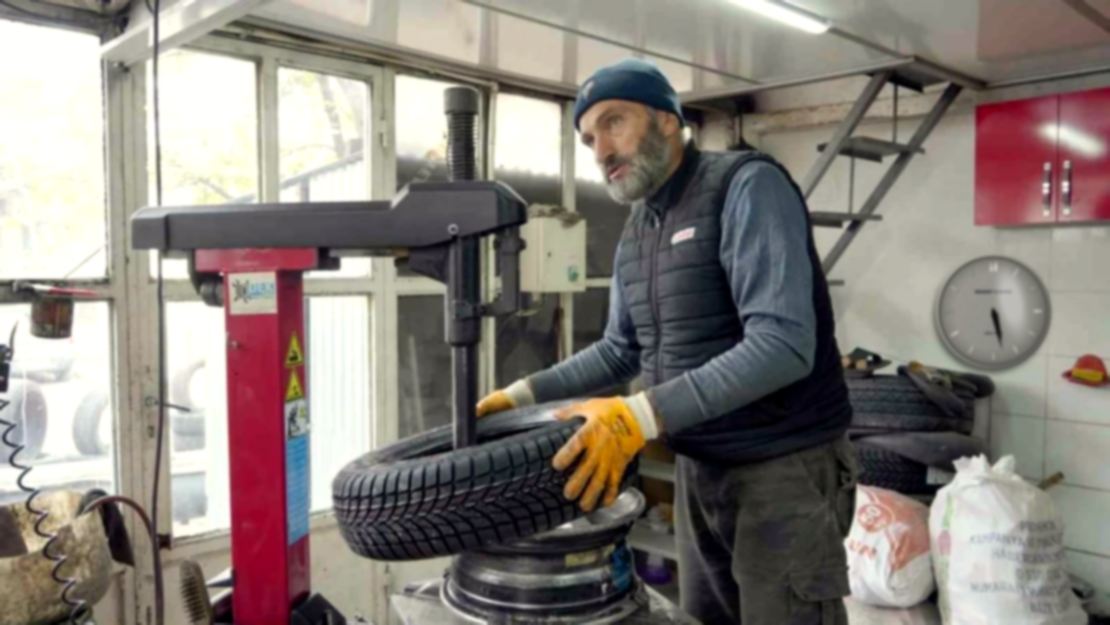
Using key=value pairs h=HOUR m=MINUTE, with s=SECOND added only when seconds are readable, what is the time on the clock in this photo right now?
h=5 m=28
